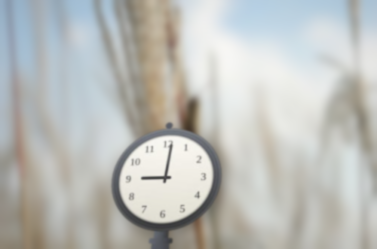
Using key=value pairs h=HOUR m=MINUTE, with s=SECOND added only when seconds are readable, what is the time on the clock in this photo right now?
h=9 m=1
